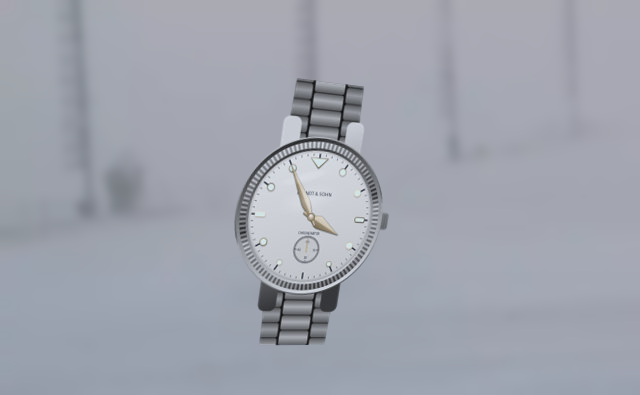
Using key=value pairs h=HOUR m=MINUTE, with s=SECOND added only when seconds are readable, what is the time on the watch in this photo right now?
h=3 m=55
